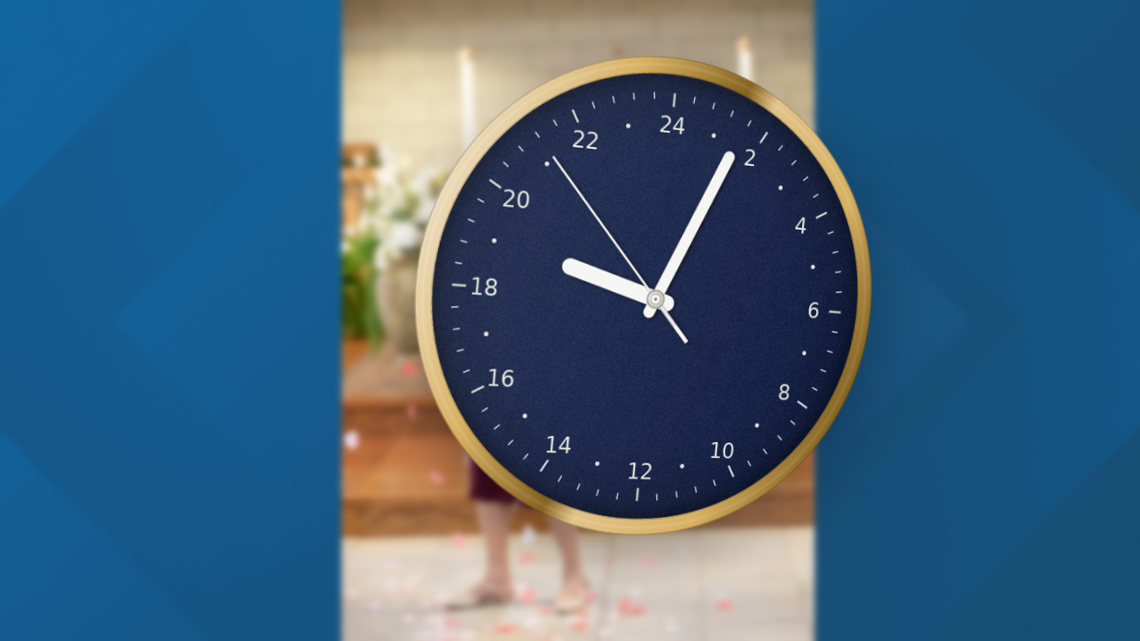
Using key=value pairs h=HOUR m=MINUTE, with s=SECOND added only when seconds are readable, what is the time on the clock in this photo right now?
h=19 m=3 s=53
